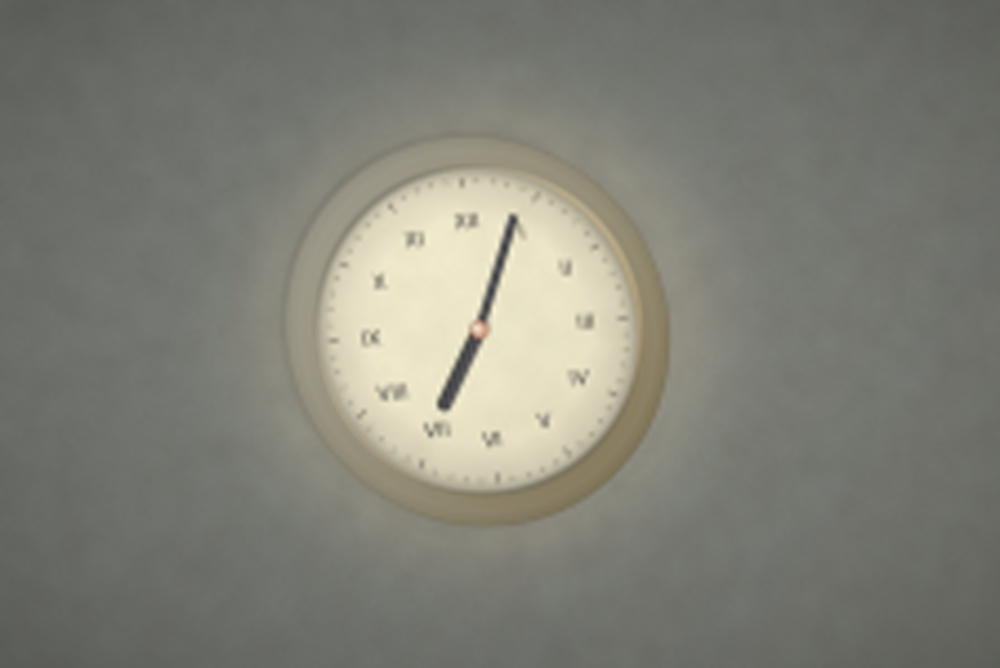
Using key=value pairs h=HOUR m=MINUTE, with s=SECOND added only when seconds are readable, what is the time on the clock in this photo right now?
h=7 m=4
